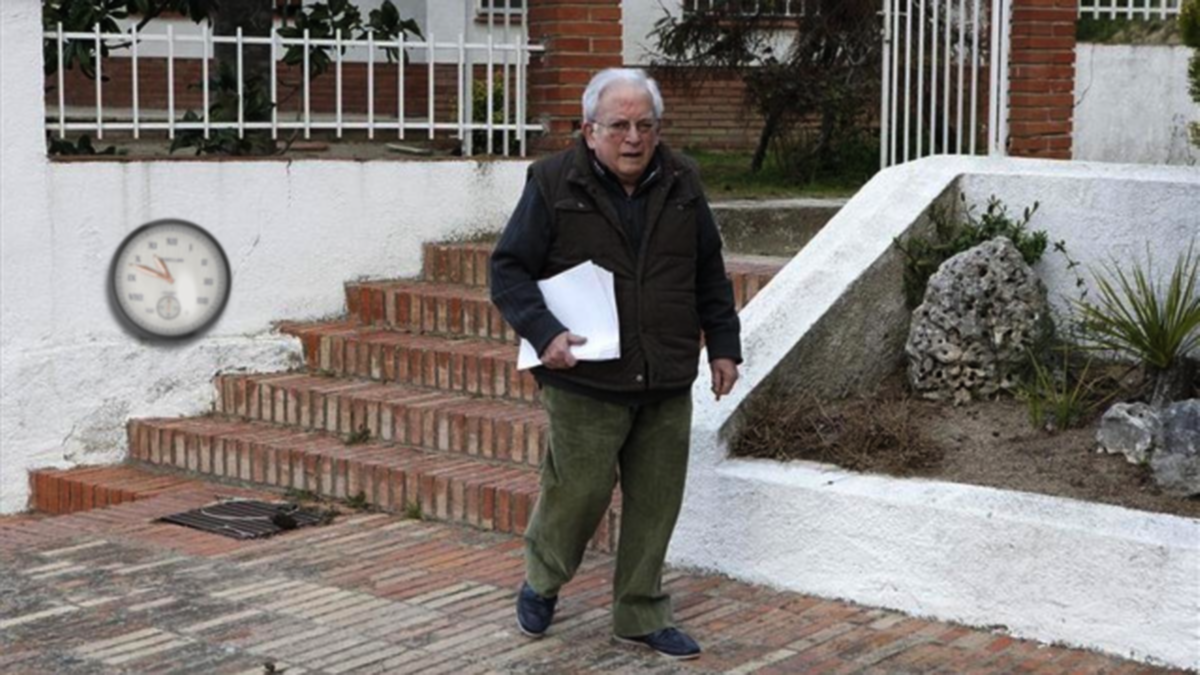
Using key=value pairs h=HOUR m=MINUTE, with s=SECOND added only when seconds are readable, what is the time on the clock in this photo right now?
h=10 m=48
